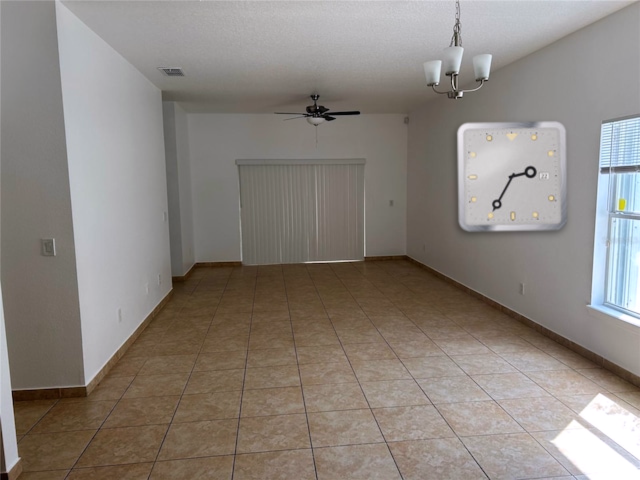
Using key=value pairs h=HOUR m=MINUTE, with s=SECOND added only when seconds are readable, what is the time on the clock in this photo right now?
h=2 m=35
